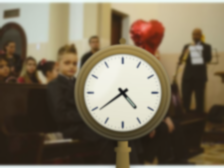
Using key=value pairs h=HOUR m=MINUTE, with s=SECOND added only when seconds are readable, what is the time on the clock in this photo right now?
h=4 m=39
